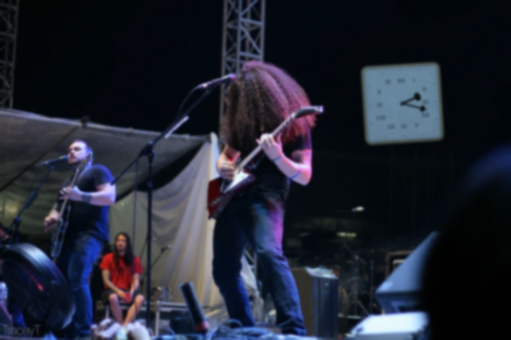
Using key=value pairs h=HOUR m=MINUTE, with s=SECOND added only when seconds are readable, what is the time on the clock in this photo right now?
h=2 m=18
